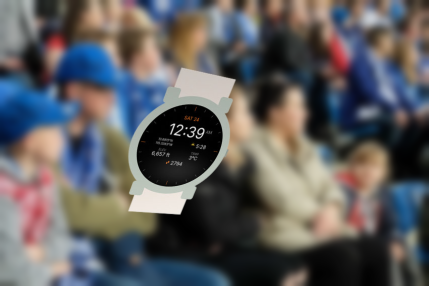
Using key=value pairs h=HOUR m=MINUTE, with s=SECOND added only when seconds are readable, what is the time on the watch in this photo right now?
h=12 m=39
